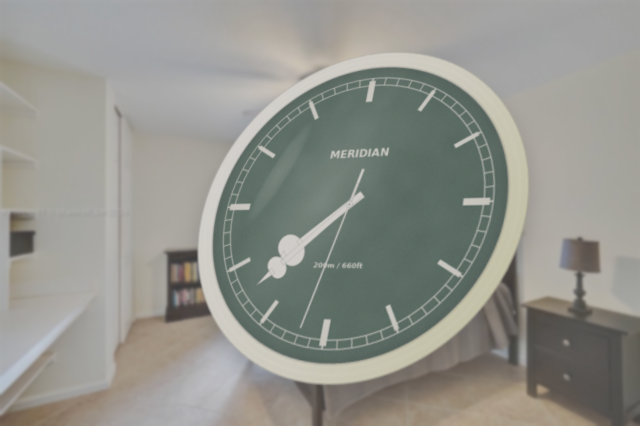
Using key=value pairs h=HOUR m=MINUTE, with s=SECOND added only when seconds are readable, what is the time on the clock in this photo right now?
h=7 m=37 s=32
